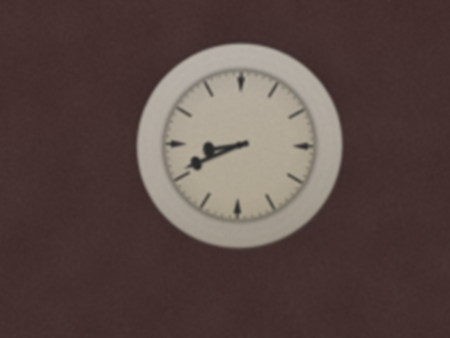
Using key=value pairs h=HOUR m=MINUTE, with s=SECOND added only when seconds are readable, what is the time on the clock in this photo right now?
h=8 m=41
